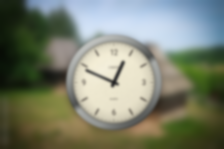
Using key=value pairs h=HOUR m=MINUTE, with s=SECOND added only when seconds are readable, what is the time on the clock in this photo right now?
h=12 m=49
